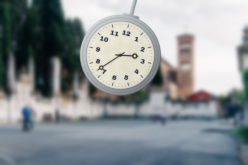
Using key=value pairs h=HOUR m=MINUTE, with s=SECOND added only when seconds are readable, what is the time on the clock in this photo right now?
h=2 m=37
